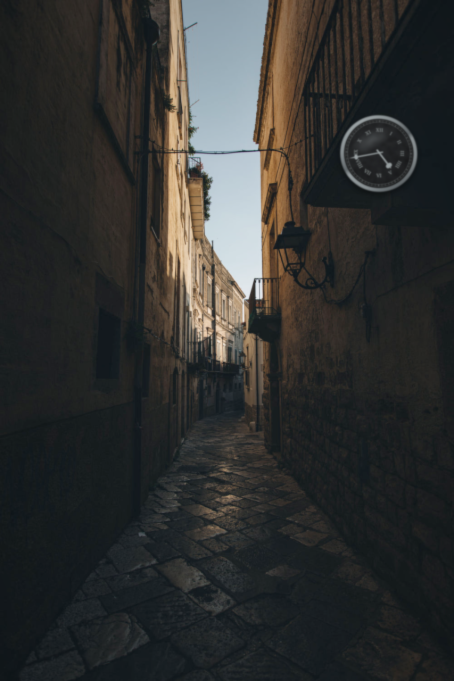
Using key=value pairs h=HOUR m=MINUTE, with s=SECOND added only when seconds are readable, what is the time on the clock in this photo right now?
h=4 m=43
